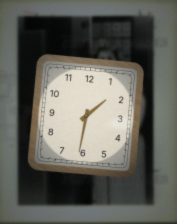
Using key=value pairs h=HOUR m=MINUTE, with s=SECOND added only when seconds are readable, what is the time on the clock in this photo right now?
h=1 m=31
